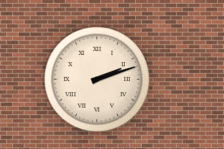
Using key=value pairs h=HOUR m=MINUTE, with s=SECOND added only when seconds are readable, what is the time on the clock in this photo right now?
h=2 m=12
